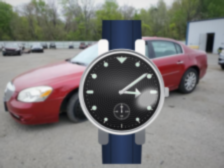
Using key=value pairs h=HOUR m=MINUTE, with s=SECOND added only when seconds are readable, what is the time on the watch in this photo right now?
h=3 m=9
